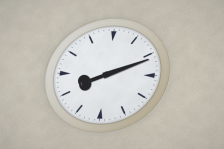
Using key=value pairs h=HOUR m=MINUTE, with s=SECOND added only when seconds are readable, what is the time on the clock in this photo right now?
h=8 m=11
